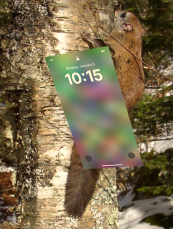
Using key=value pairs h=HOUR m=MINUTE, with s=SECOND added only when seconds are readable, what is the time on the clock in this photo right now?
h=10 m=15
